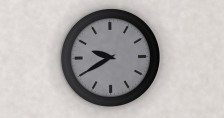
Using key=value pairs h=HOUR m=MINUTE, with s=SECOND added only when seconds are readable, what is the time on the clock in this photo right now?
h=9 m=40
